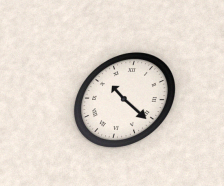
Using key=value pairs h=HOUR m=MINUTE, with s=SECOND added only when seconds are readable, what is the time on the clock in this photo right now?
h=10 m=21
